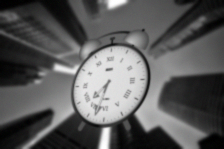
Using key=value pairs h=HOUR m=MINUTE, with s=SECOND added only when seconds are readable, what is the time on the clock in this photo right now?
h=7 m=33
